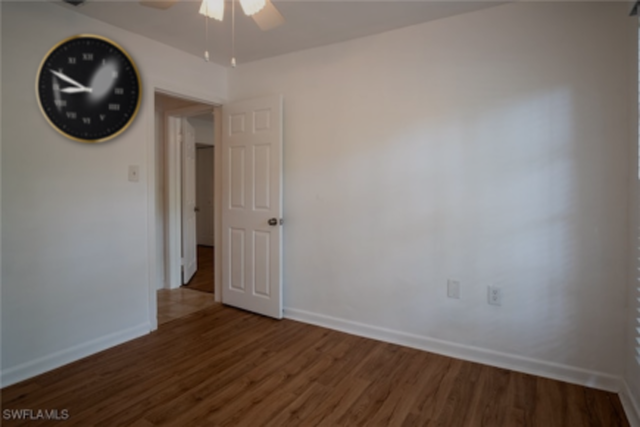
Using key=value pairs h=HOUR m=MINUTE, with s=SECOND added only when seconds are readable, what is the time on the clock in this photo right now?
h=8 m=49
